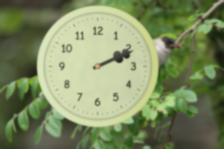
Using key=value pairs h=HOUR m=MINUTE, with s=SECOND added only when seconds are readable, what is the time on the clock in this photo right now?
h=2 m=11
